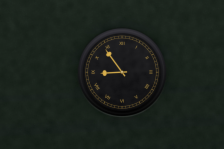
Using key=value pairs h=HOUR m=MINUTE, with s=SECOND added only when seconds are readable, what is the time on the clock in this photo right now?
h=8 m=54
